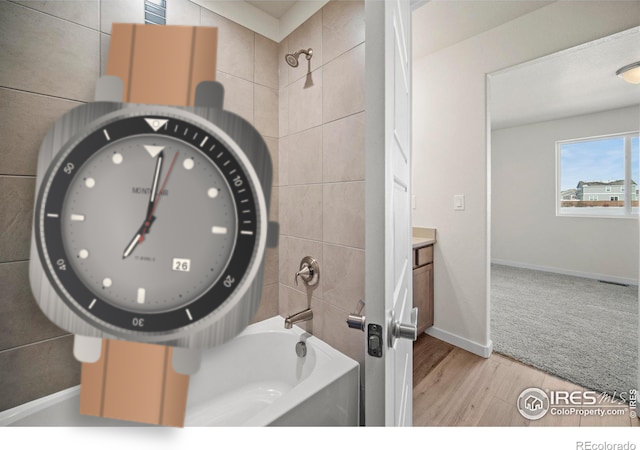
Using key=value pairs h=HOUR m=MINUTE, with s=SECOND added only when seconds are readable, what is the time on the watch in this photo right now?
h=7 m=1 s=3
